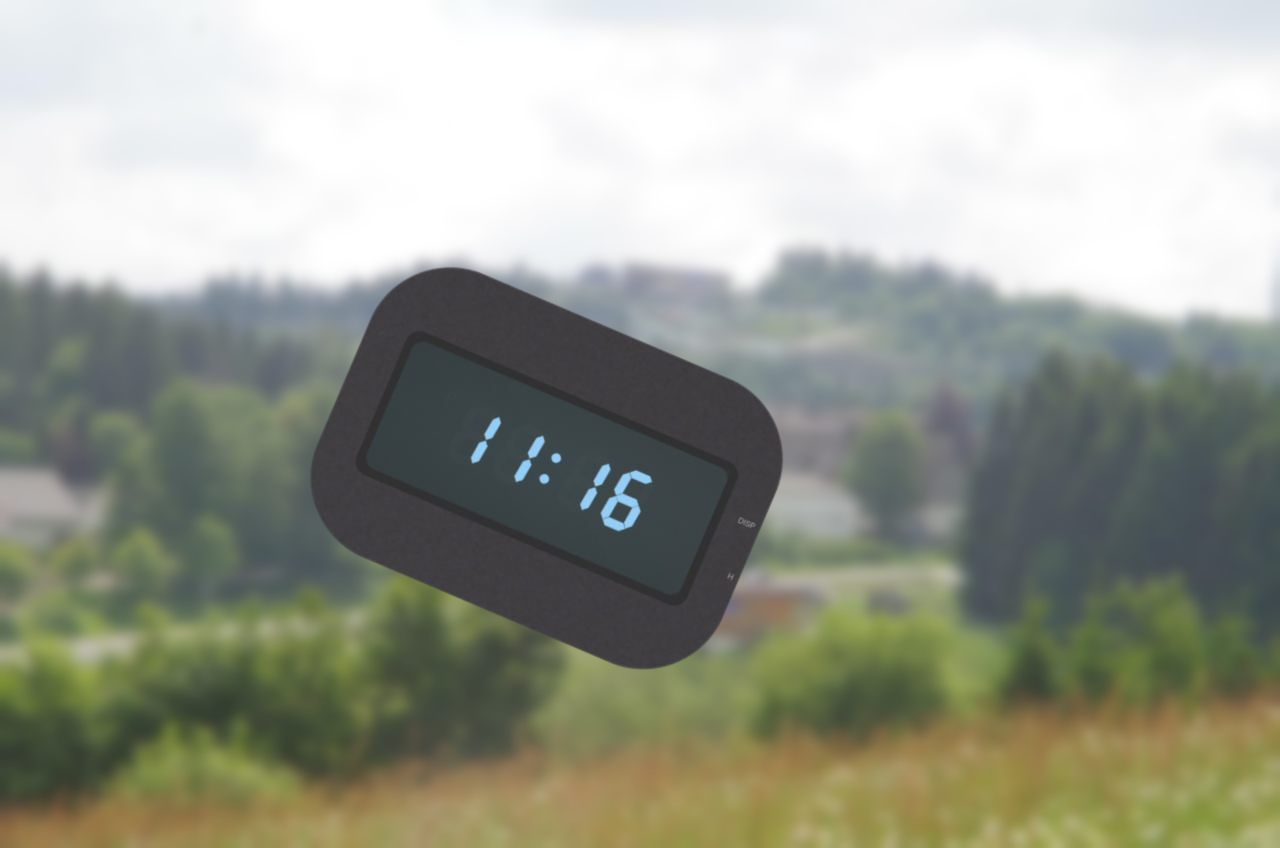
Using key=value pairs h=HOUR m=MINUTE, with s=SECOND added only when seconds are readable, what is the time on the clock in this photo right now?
h=11 m=16
